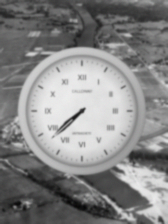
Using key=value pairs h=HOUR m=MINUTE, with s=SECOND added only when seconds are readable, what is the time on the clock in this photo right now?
h=7 m=38
